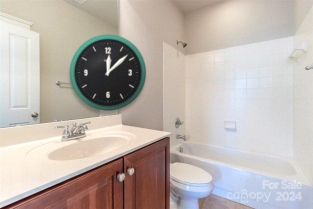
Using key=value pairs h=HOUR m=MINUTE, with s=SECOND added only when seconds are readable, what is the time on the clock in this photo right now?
h=12 m=8
